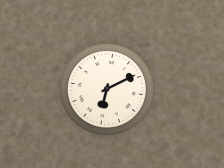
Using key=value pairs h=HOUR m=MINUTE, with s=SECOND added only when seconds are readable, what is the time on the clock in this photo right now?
h=6 m=9
